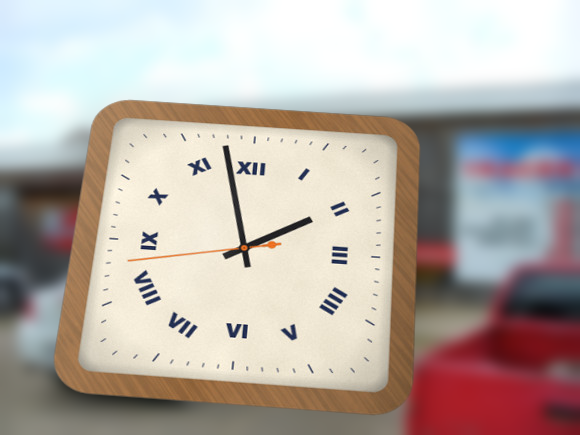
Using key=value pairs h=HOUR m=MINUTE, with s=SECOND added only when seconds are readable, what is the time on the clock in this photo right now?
h=1 m=57 s=43
